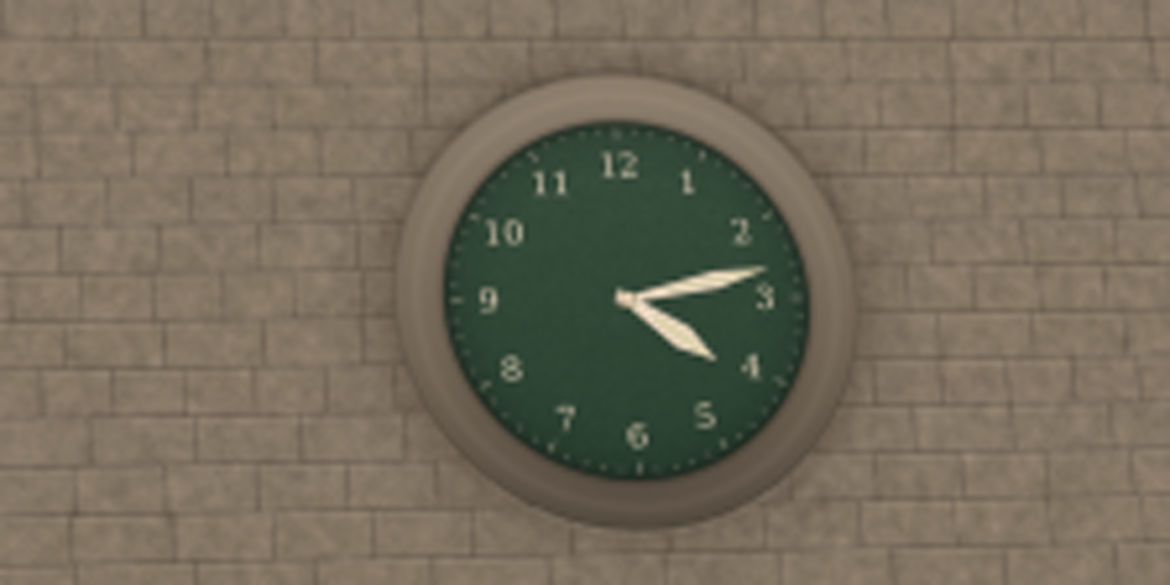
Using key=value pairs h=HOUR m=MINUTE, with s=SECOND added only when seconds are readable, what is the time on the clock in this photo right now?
h=4 m=13
